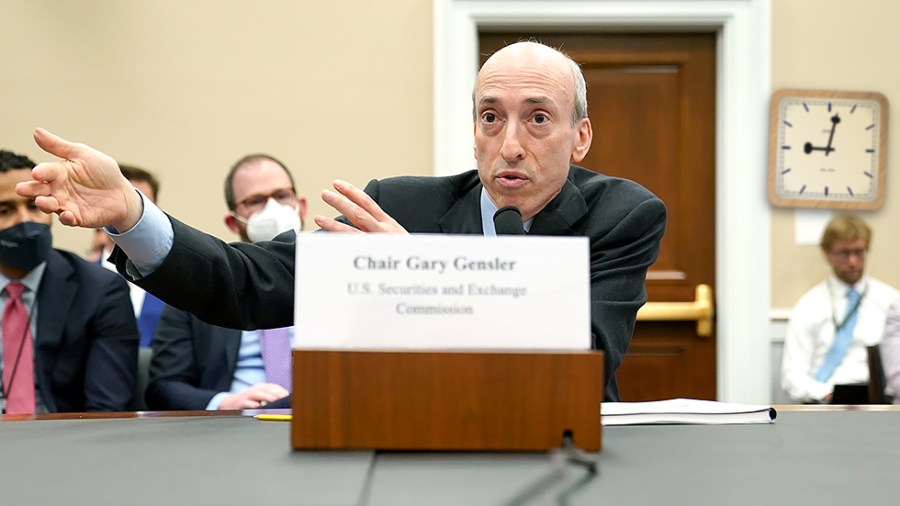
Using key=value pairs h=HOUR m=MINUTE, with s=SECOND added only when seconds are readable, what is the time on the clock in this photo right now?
h=9 m=2
